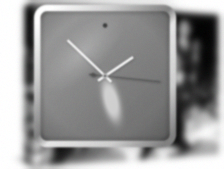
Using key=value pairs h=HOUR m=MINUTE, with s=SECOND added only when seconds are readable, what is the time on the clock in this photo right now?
h=1 m=52 s=16
